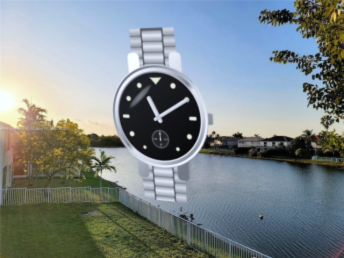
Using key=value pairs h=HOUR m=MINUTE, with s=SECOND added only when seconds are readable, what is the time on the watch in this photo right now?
h=11 m=10
